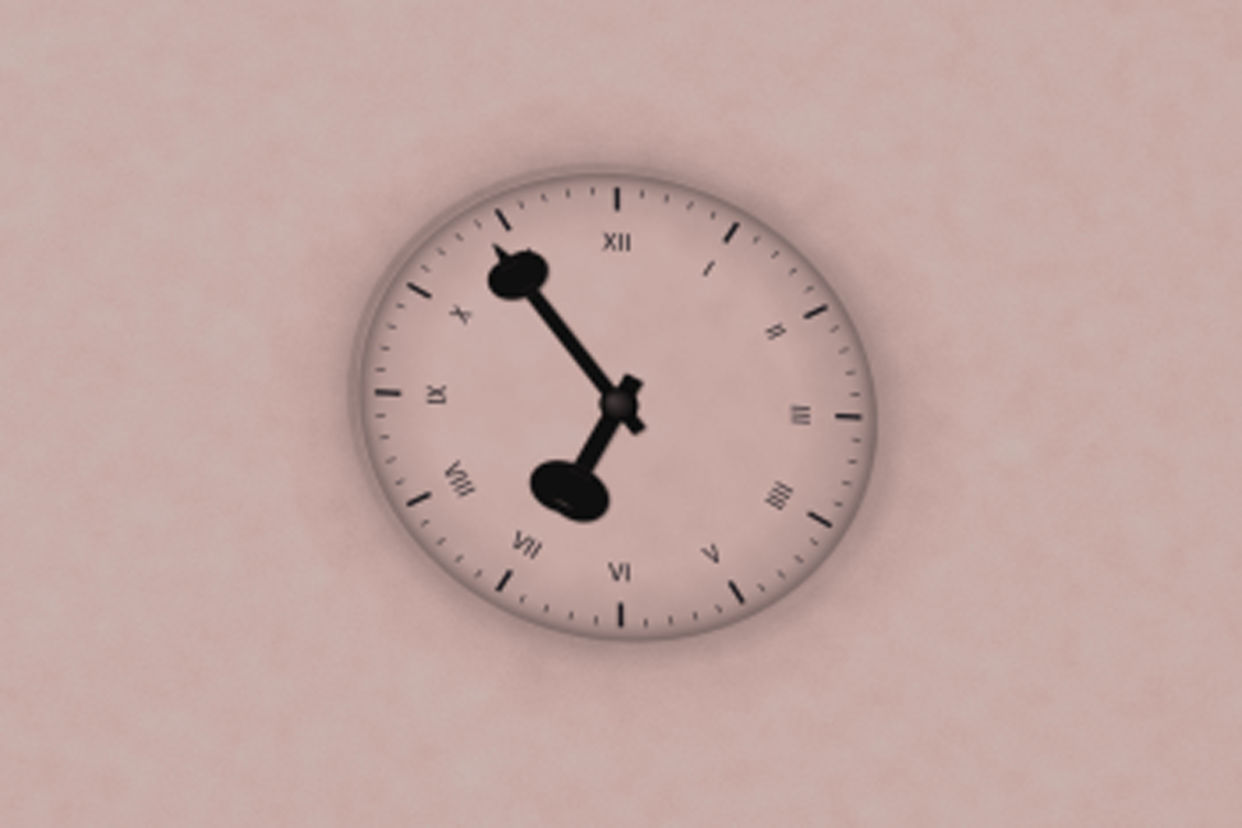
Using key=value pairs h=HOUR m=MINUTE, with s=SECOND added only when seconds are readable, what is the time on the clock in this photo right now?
h=6 m=54
